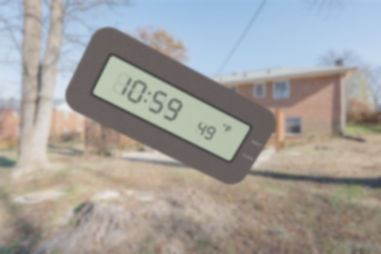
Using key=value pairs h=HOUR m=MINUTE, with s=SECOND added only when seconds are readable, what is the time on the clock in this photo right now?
h=10 m=59
